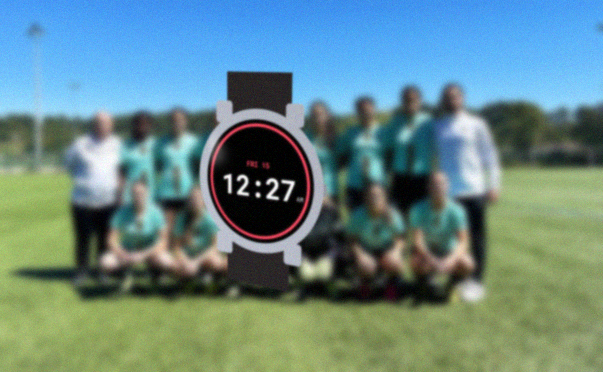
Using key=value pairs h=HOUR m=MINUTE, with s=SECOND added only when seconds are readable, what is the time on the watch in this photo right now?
h=12 m=27
